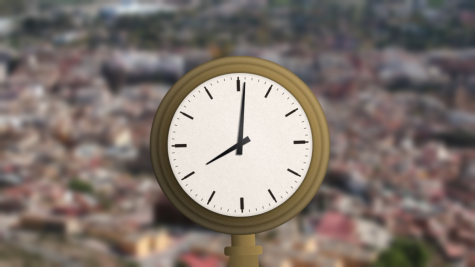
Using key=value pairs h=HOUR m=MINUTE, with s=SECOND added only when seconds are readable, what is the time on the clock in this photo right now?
h=8 m=1
